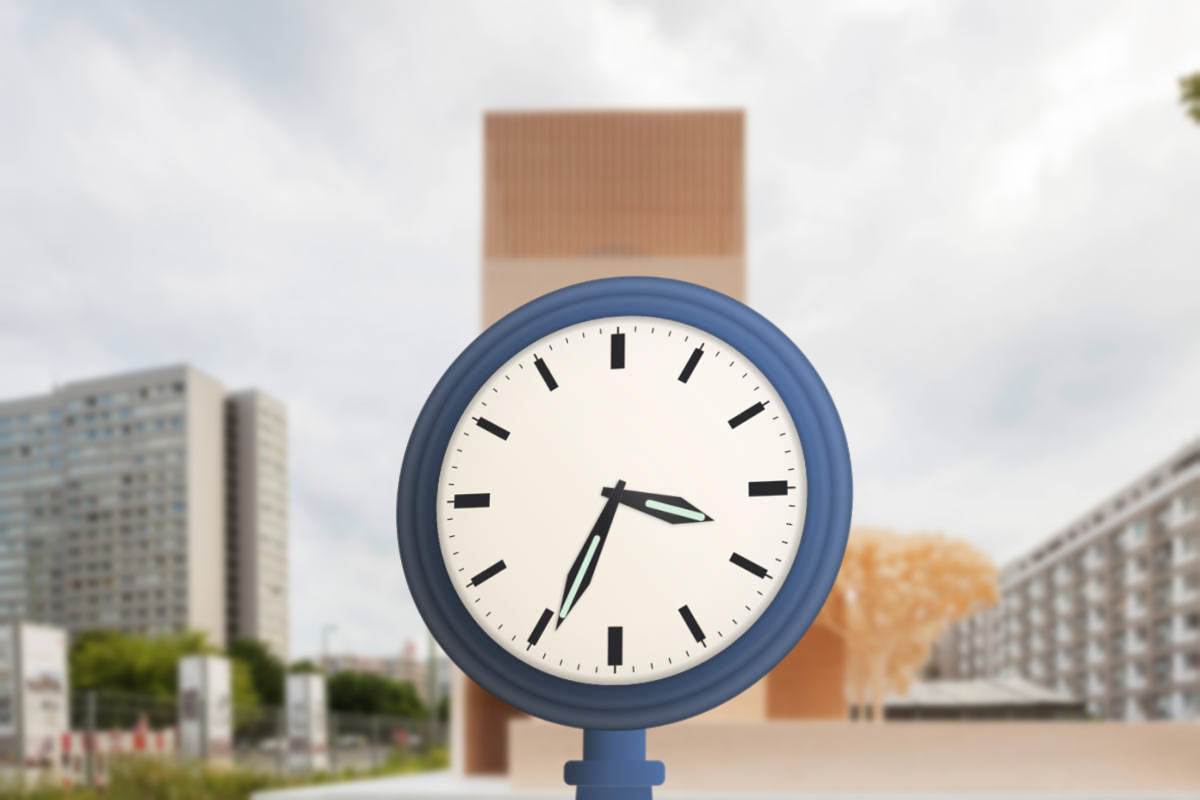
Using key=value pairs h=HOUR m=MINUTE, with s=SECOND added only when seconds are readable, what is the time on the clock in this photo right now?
h=3 m=34
